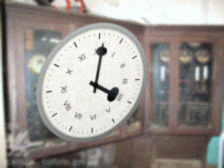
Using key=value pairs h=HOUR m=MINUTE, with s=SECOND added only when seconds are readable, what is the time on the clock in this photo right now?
h=4 m=1
